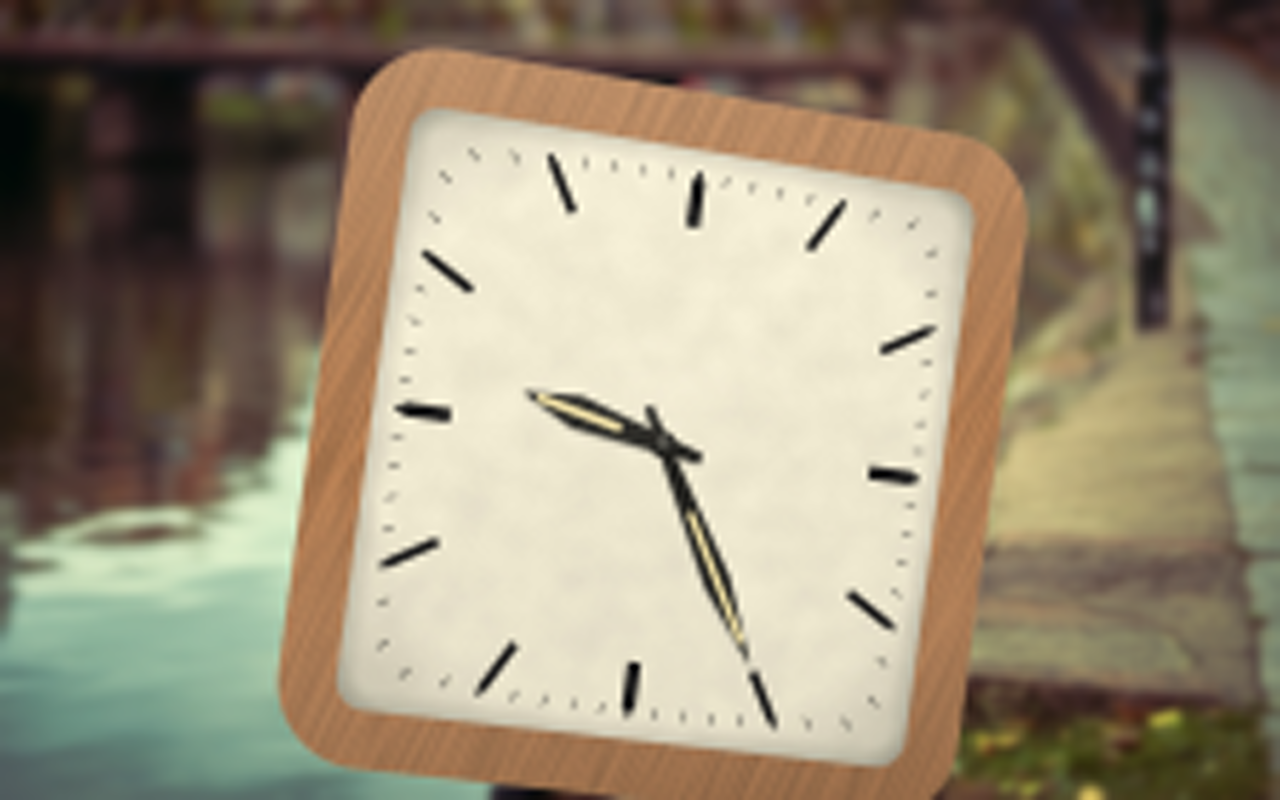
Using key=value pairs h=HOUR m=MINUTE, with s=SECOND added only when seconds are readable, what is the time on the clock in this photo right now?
h=9 m=25
